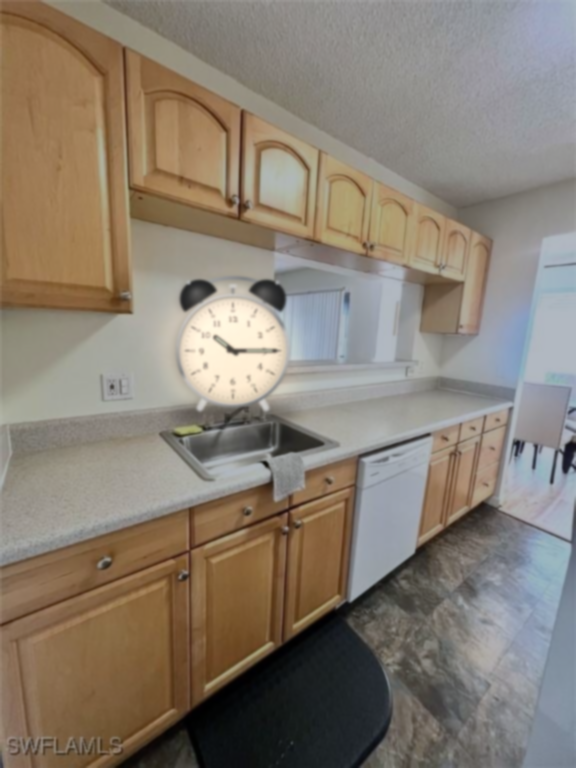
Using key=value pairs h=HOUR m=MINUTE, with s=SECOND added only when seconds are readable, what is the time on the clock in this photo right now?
h=10 m=15
